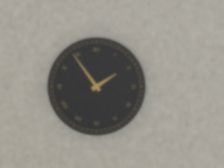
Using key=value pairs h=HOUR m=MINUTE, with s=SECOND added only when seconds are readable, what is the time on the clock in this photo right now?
h=1 m=54
